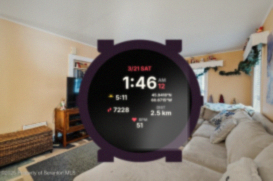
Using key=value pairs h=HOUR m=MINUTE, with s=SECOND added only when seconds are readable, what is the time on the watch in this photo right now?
h=1 m=46
